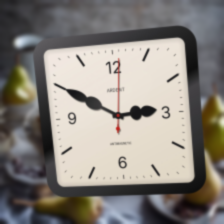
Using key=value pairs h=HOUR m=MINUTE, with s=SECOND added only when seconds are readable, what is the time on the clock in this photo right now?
h=2 m=50 s=1
